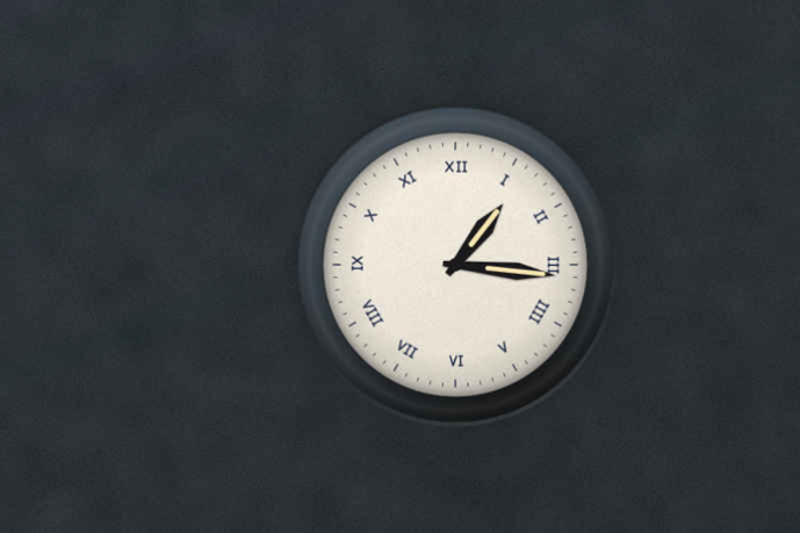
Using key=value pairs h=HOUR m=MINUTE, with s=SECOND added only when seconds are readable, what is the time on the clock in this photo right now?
h=1 m=16
